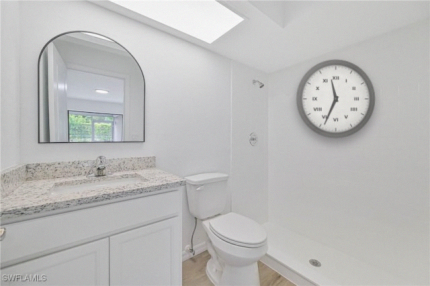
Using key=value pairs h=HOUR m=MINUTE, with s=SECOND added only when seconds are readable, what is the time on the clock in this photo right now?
h=11 m=34
